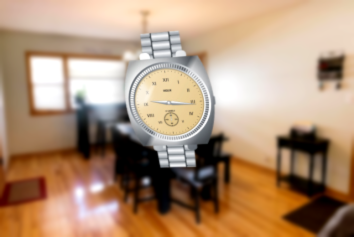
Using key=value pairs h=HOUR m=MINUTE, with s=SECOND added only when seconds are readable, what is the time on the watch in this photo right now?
h=9 m=16
